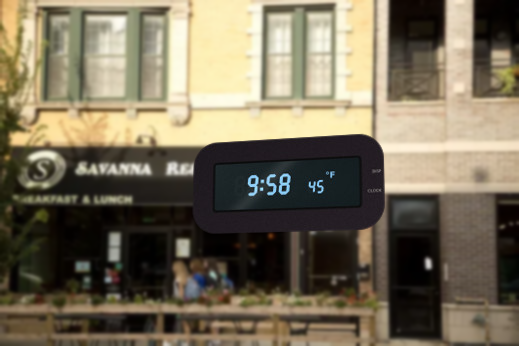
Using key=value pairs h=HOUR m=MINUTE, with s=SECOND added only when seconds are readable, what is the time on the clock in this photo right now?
h=9 m=58
